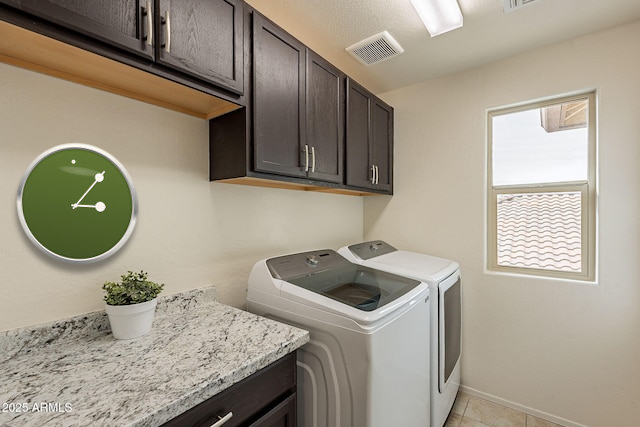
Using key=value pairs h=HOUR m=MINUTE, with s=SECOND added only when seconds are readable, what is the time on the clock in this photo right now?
h=3 m=7
